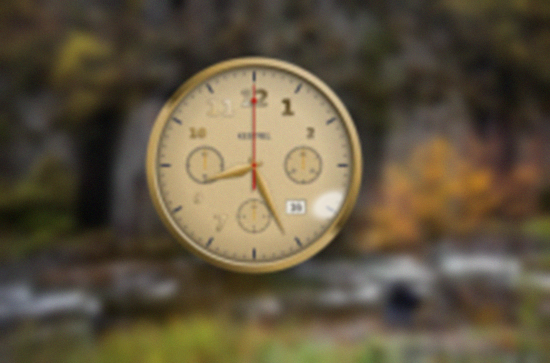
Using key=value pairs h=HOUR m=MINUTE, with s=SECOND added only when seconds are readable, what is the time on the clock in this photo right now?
h=8 m=26
